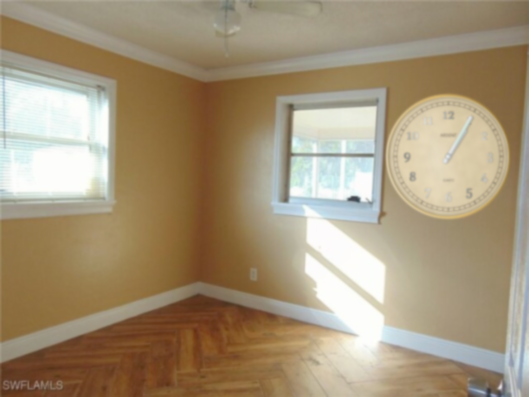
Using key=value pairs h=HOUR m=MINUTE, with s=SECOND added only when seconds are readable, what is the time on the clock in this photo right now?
h=1 m=5
